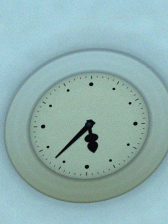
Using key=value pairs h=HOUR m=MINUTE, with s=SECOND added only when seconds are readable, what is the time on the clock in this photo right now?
h=5 m=37
